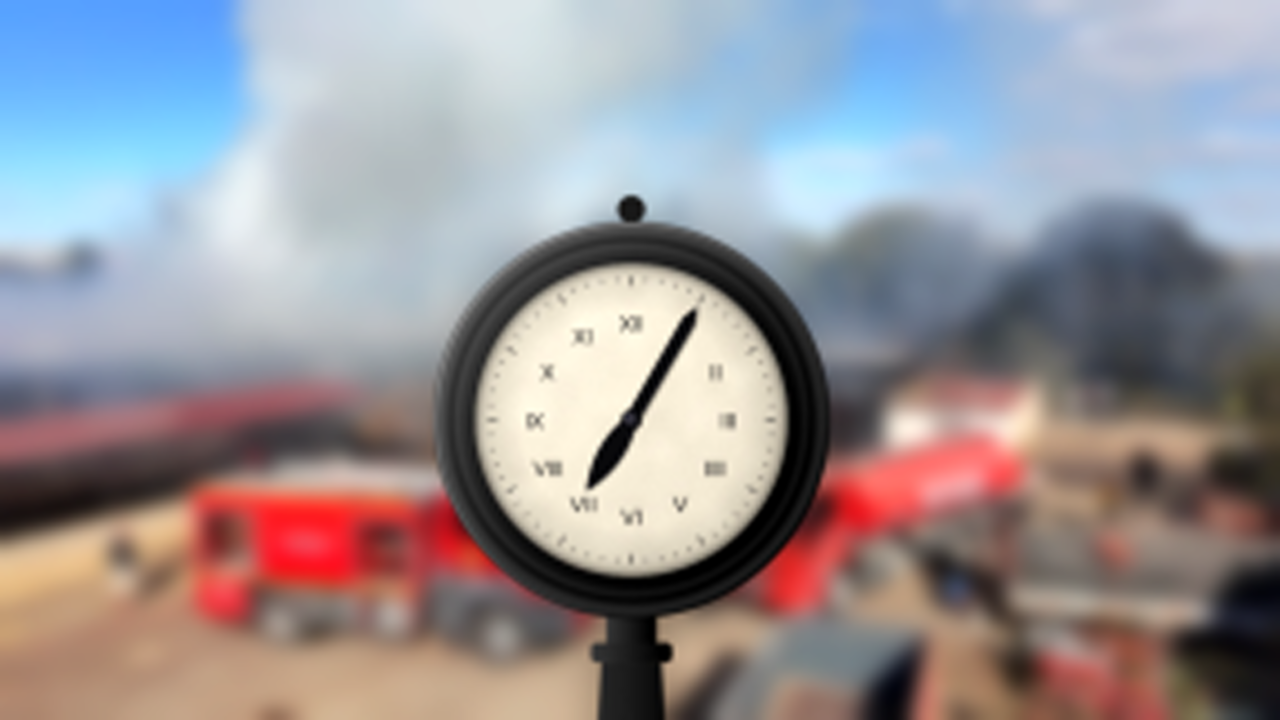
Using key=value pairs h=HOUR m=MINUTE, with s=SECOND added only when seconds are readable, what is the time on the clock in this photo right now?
h=7 m=5
